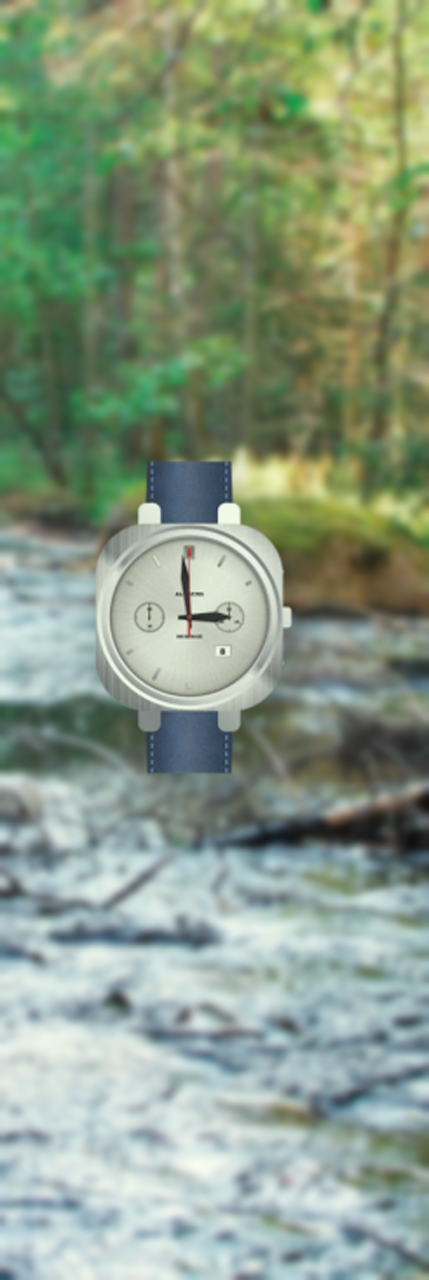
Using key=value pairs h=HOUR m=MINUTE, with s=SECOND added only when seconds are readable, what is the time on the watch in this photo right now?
h=2 m=59
